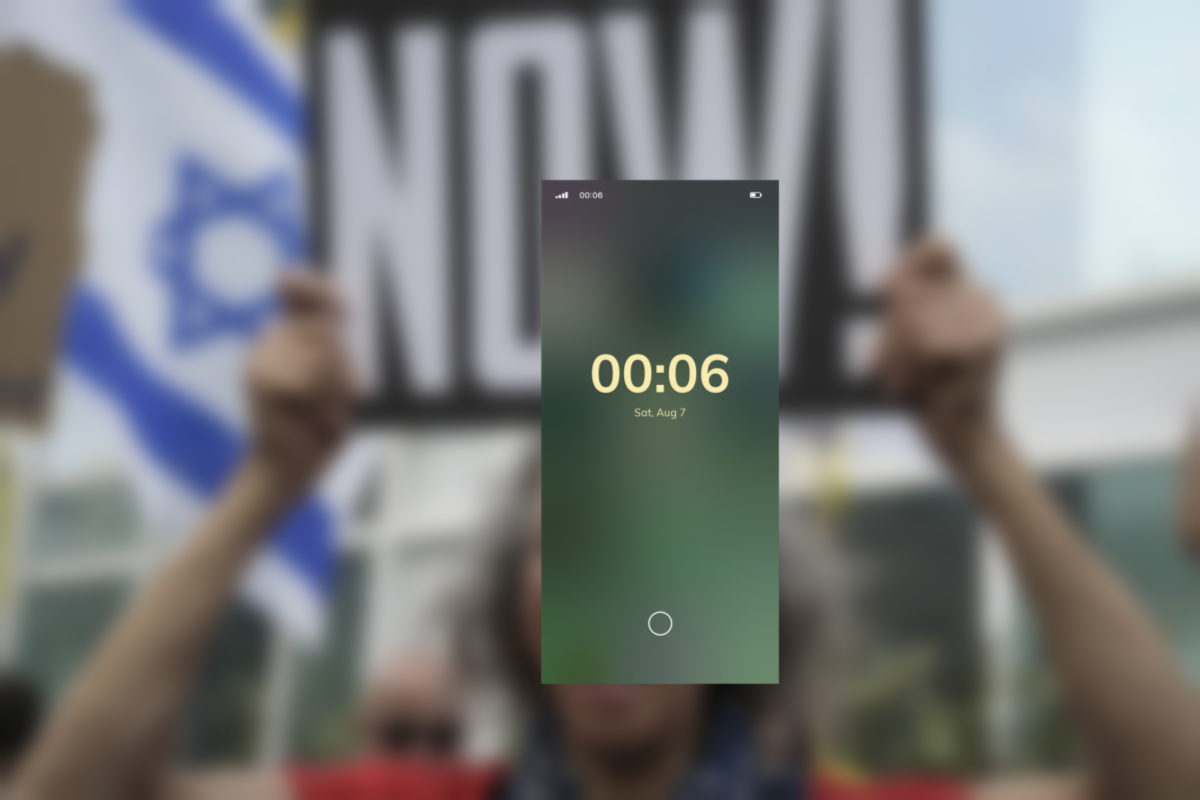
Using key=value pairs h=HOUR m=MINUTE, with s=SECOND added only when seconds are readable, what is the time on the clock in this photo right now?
h=0 m=6
